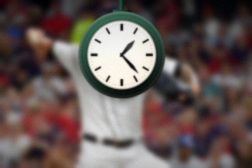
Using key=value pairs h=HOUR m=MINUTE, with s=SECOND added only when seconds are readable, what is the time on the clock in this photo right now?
h=1 m=23
